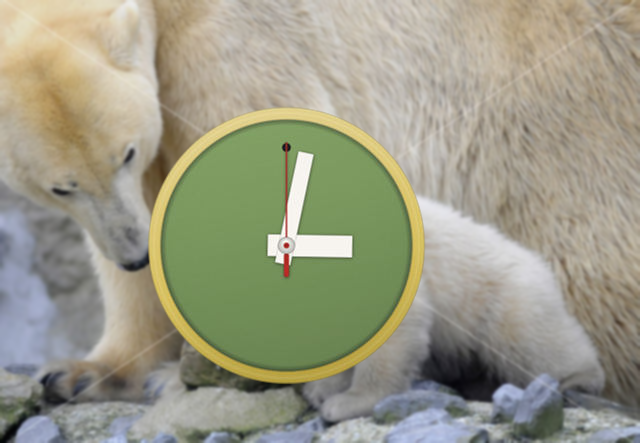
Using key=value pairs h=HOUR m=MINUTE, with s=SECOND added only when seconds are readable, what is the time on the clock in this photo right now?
h=3 m=2 s=0
